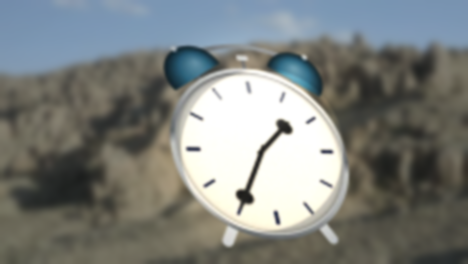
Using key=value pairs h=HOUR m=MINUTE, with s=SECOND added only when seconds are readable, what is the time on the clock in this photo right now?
h=1 m=35
